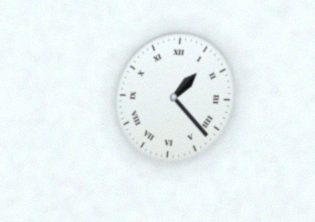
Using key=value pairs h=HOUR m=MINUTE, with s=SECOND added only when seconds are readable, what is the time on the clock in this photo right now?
h=1 m=22
